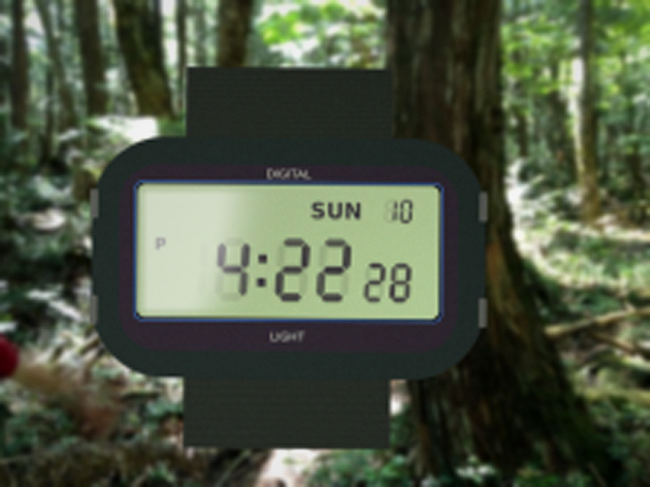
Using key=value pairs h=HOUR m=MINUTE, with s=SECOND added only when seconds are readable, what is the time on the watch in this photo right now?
h=4 m=22 s=28
